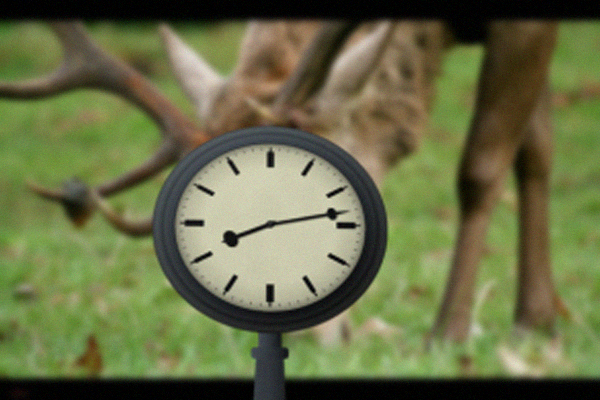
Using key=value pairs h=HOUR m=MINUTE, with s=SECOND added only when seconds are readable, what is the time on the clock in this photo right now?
h=8 m=13
